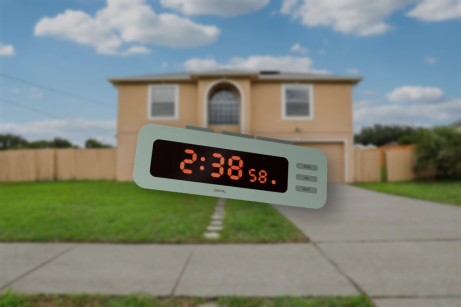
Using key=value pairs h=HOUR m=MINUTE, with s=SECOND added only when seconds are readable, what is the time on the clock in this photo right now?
h=2 m=38 s=58
